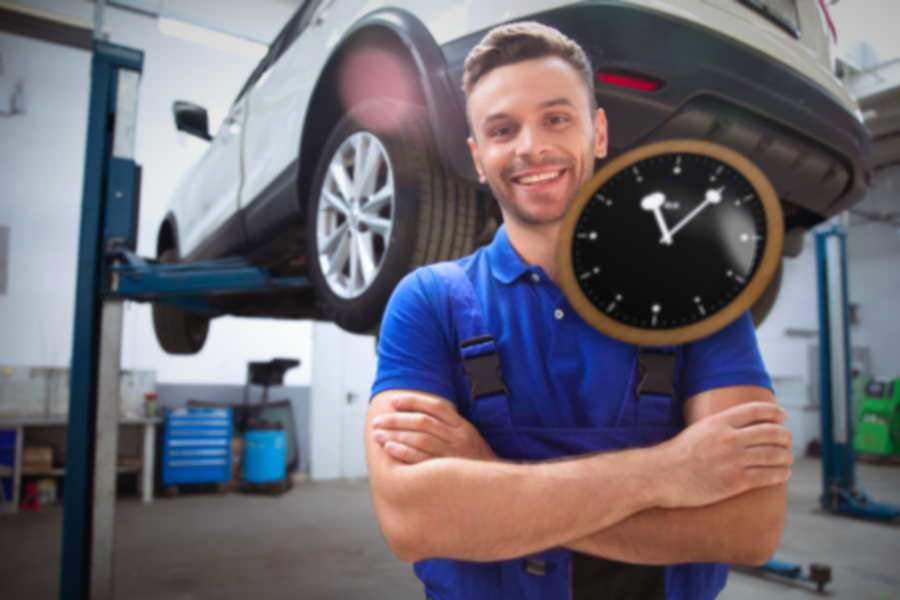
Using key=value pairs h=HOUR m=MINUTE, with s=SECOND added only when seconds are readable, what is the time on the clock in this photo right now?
h=11 m=7
